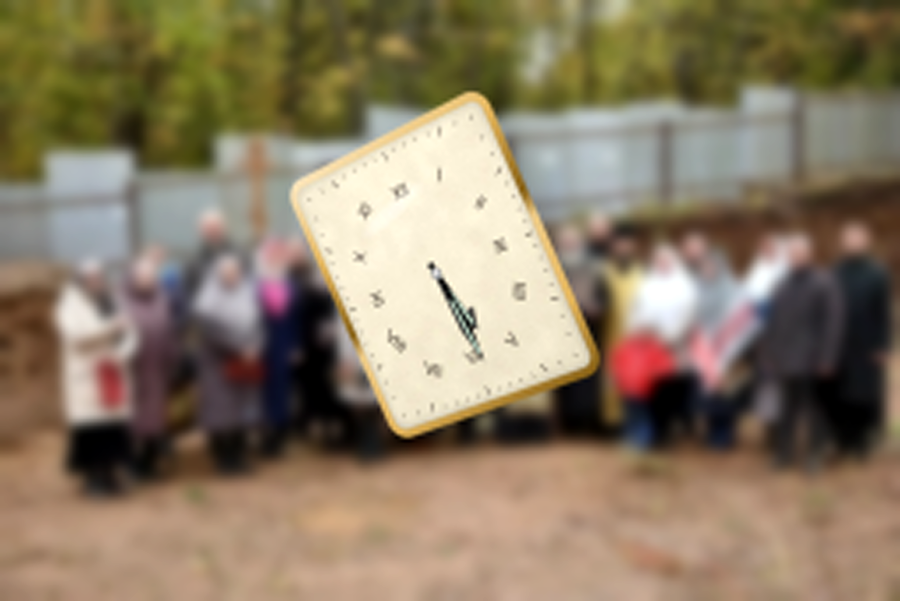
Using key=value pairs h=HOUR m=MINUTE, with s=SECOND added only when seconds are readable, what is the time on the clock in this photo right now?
h=5 m=29
